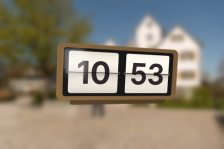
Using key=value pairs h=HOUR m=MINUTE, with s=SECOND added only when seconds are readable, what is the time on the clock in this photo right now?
h=10 m=53
